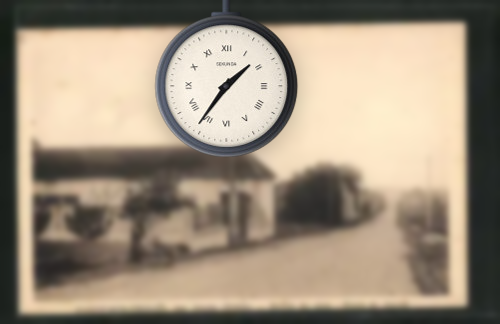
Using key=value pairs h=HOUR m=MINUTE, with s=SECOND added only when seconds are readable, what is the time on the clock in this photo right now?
h=1 m=36
